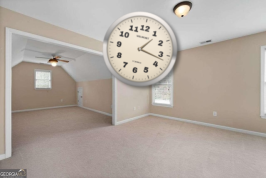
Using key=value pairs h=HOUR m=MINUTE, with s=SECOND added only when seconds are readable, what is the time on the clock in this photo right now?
h=1 m=17
